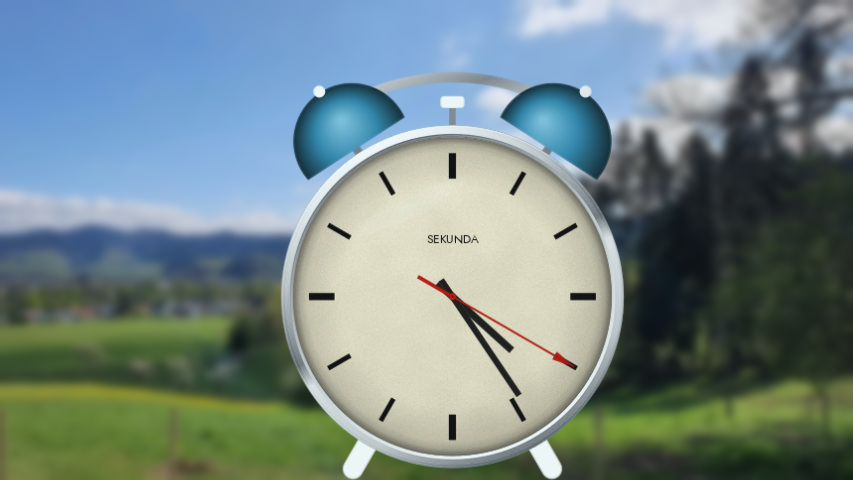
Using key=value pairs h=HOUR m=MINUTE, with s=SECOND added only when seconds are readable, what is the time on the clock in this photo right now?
h=4 m=24 s=20
